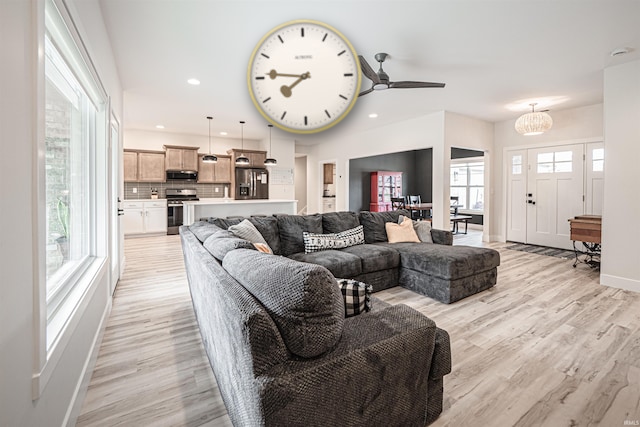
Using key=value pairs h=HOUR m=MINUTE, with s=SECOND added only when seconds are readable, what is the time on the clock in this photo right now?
h=7 m=46
